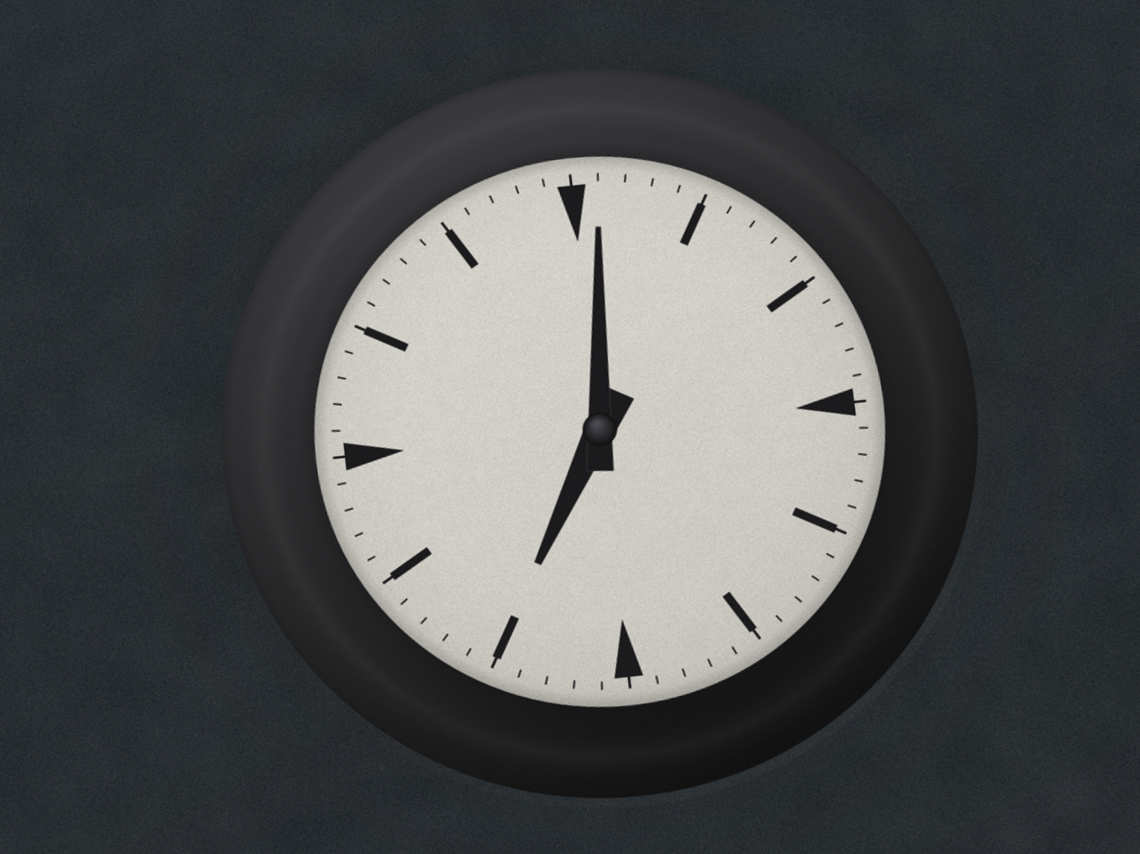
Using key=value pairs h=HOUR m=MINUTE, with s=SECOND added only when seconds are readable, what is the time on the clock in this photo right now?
h=7 m=1
